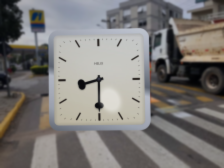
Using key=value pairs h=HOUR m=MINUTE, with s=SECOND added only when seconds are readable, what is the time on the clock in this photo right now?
h=8 m=30
